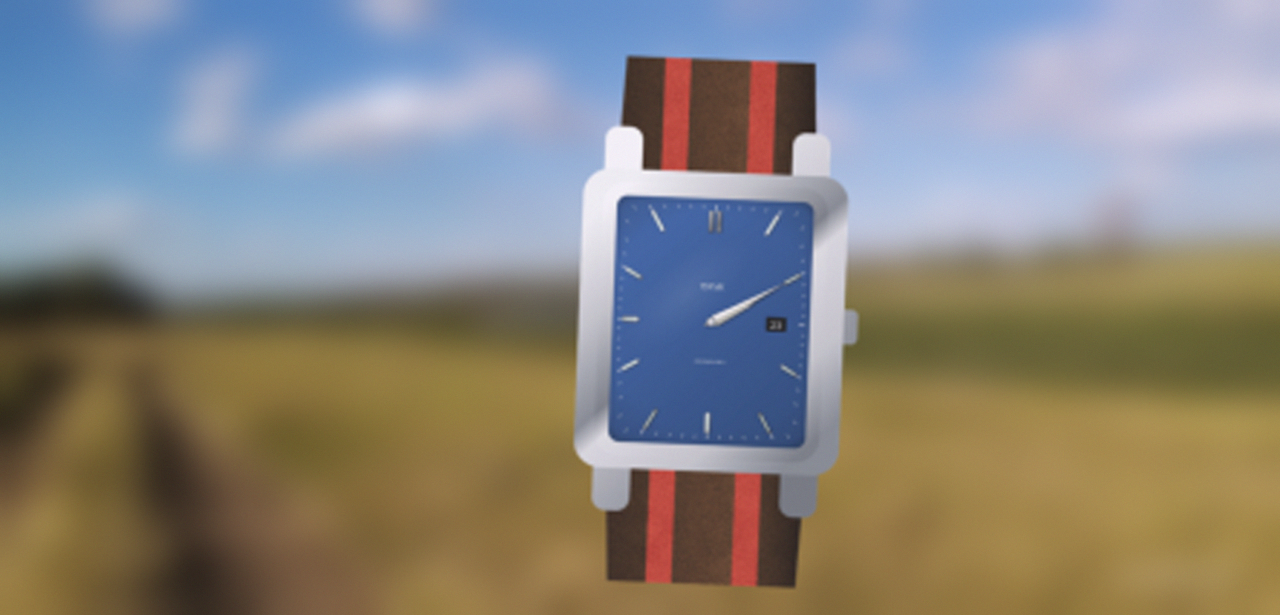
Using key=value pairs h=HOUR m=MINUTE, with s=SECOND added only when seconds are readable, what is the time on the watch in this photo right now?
h=2 m=10
